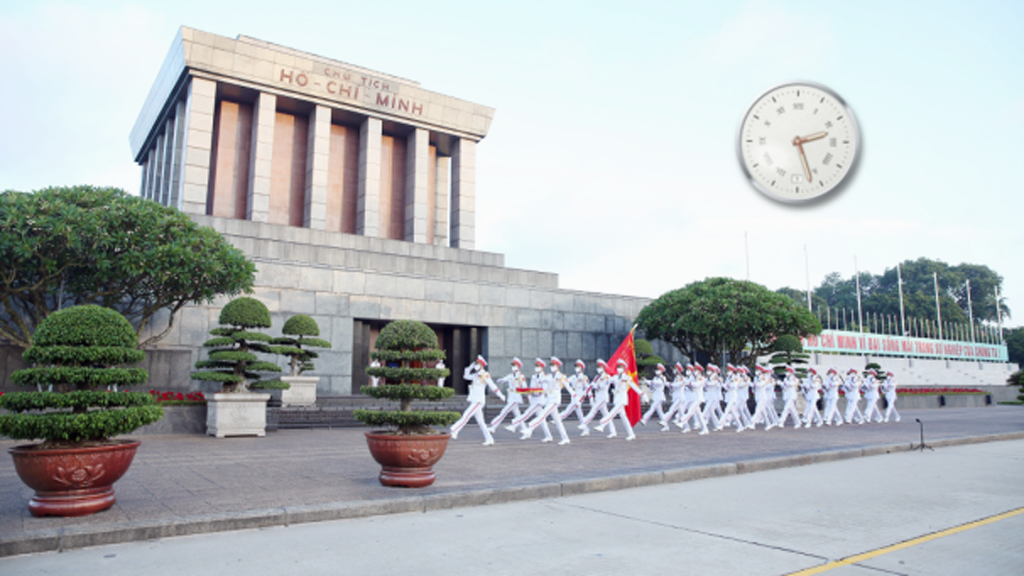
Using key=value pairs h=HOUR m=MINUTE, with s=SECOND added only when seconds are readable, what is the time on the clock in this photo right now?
h=2 m=27
